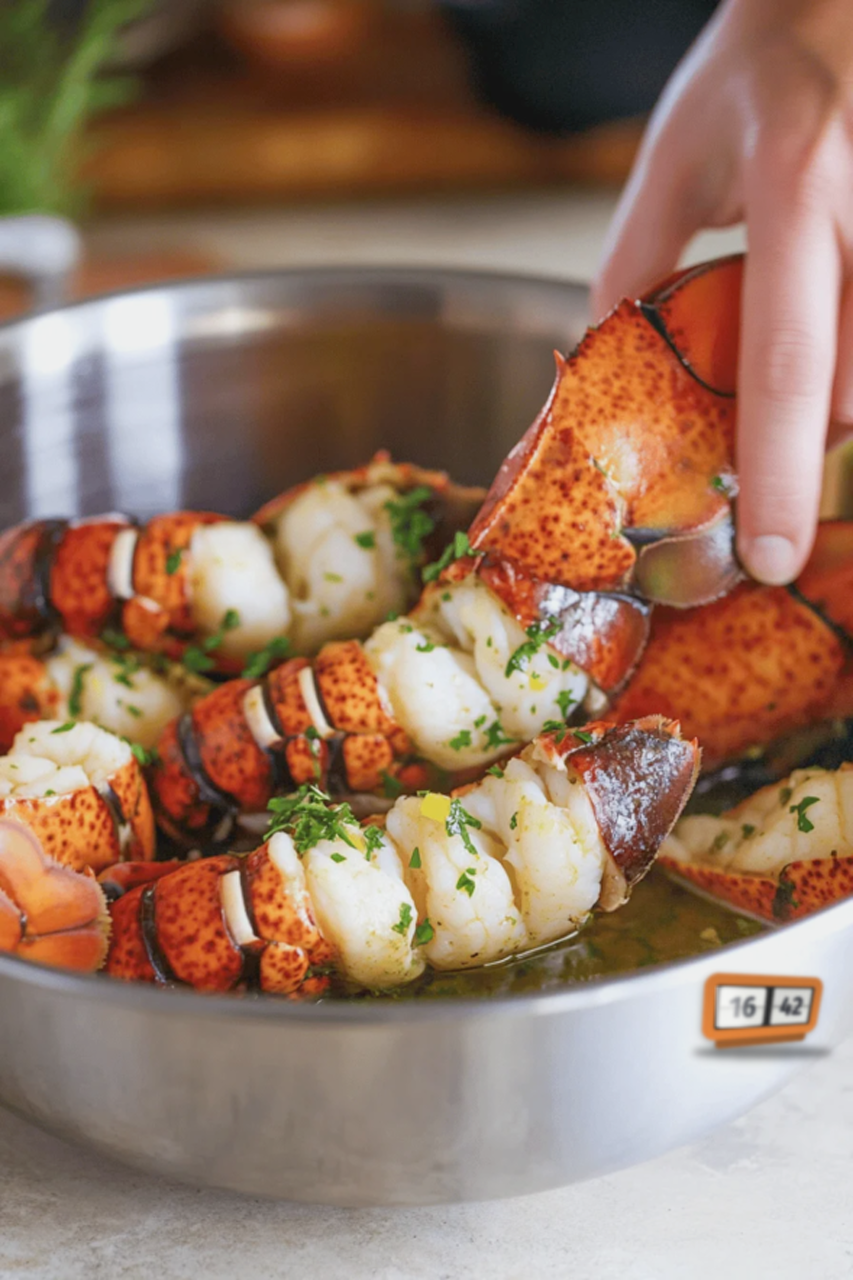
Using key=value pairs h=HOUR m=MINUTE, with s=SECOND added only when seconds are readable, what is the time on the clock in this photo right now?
h=16 m=42
